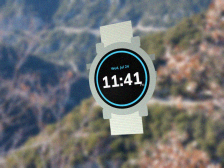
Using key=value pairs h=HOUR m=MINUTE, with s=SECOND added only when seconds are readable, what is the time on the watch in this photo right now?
h=11 m=41
